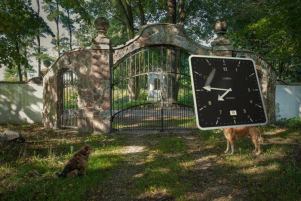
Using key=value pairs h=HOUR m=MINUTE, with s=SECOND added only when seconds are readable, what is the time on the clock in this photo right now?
h=7 m=46
